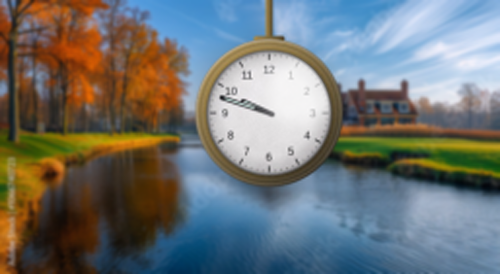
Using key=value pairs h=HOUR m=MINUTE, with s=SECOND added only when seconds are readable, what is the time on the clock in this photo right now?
h=9 m=48
